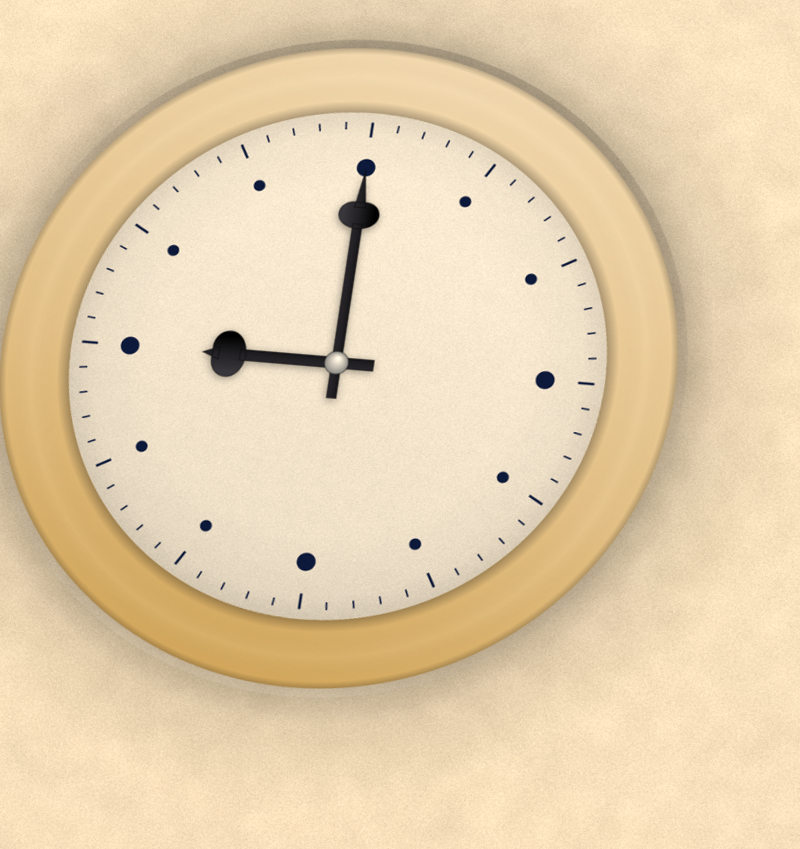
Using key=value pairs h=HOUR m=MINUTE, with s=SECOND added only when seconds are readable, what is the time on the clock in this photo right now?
h=9 m=0
